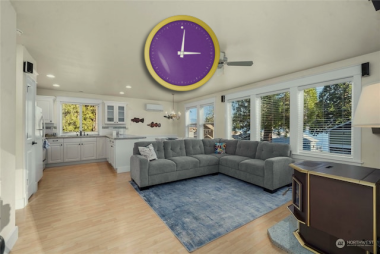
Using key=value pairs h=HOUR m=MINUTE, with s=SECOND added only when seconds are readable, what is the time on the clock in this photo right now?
h=3 m=1
